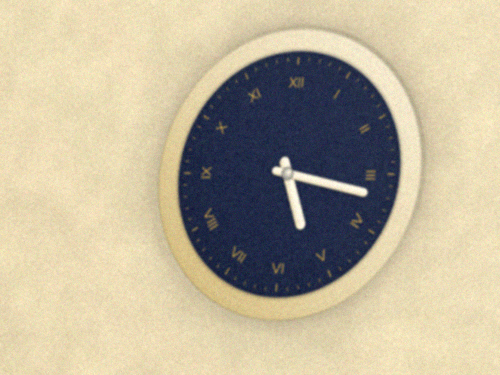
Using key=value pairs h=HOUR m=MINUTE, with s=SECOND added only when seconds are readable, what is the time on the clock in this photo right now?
h=5 m=17
